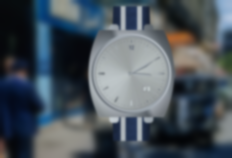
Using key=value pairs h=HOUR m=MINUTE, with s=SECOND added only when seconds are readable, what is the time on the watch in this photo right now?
h=3 m=10
